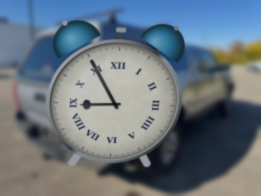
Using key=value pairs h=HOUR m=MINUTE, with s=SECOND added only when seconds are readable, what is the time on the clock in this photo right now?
h=8 m=55
